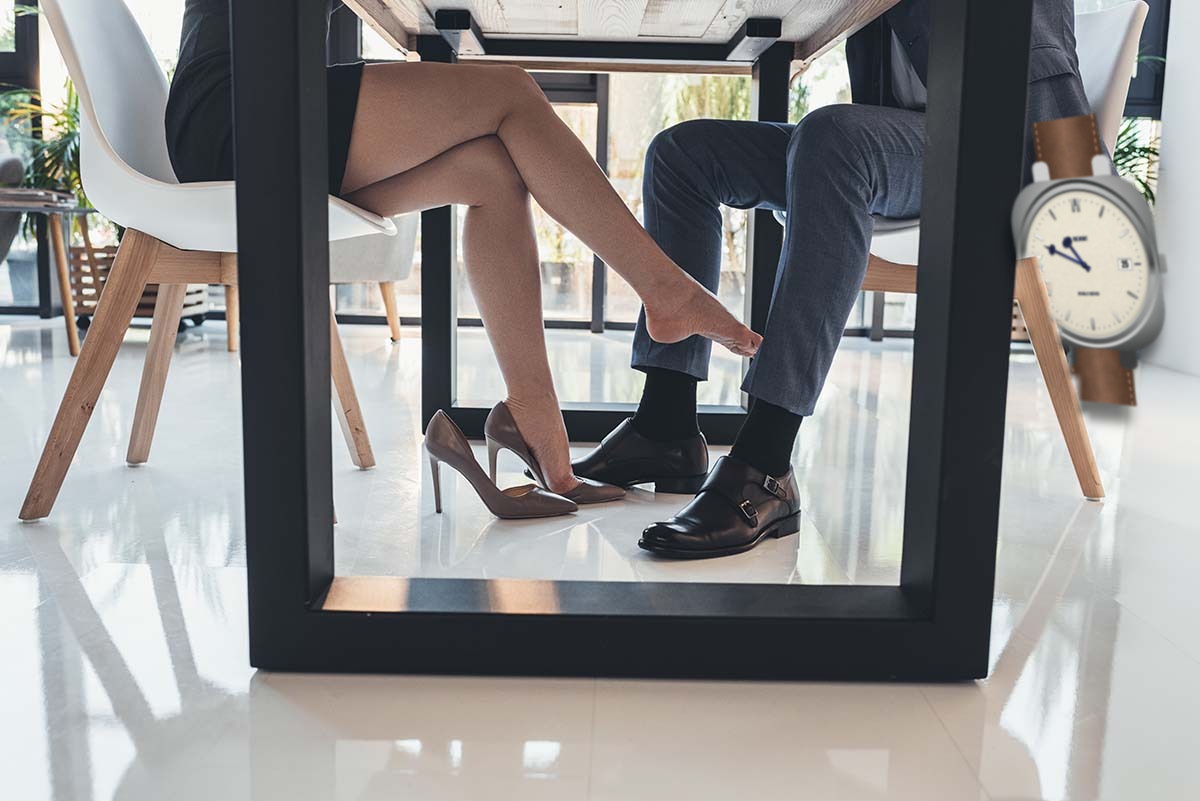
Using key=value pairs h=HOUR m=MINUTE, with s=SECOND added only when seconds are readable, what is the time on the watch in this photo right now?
h=10 m=49
